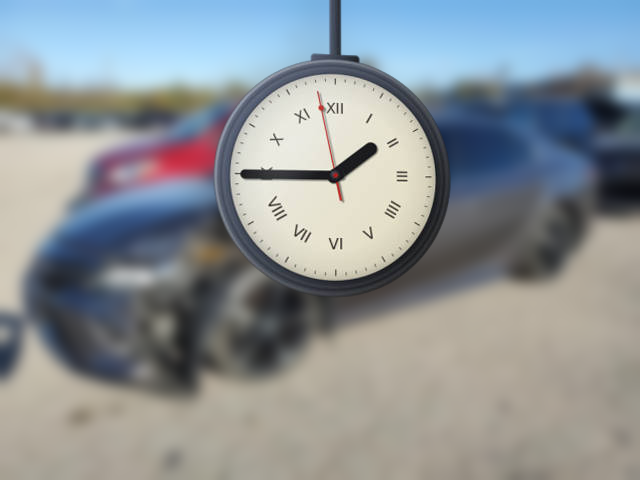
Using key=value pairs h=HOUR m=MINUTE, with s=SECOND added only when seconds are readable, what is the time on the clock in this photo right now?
h=1 m=44 s=58
